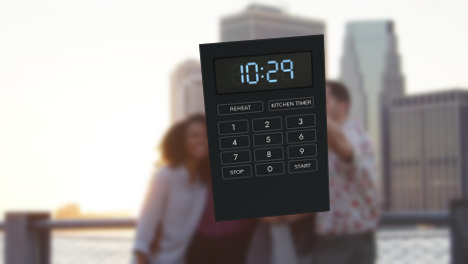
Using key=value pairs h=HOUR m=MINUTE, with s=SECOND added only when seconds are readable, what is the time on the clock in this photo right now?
h=10 m=29
